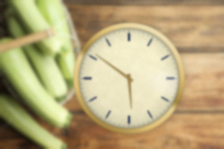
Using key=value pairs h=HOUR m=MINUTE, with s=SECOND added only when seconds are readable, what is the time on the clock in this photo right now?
h=5 m=51
